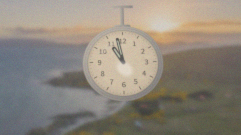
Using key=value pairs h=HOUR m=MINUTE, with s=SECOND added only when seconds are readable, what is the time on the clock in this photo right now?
h=10 m=58
